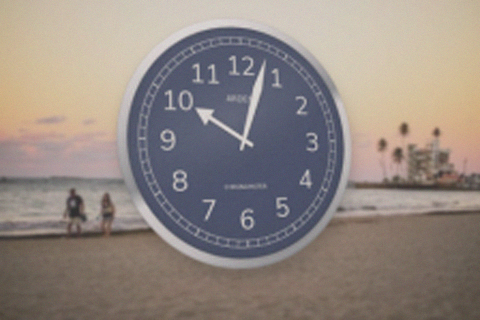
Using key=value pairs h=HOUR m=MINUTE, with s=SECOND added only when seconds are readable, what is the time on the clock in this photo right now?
h=10 m=3
